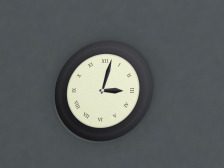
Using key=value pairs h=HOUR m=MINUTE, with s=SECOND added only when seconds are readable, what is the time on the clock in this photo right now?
h=3 m=2
